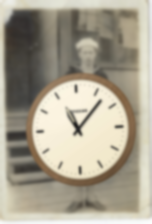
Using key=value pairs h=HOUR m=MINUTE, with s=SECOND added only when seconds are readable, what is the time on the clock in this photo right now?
h=11 m=7
